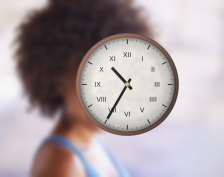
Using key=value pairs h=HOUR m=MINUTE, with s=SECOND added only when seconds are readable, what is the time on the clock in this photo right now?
h=10 m=35
